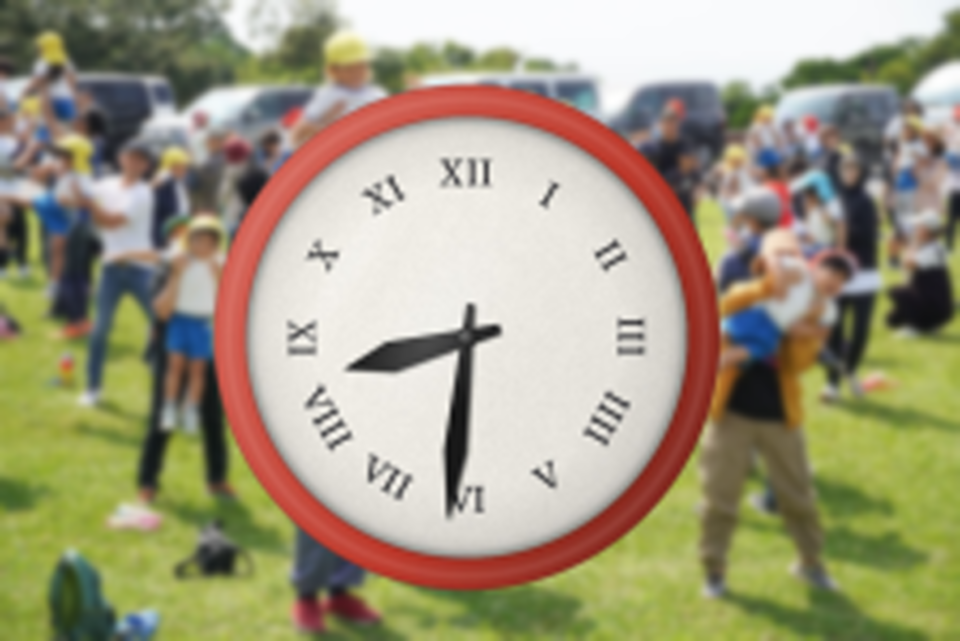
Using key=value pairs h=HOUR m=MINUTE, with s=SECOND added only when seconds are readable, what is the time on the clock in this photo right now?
h=8 m=31
